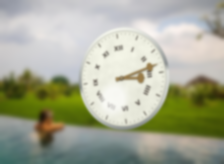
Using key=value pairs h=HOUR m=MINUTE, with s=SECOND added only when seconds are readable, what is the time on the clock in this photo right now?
h=3 m=13
